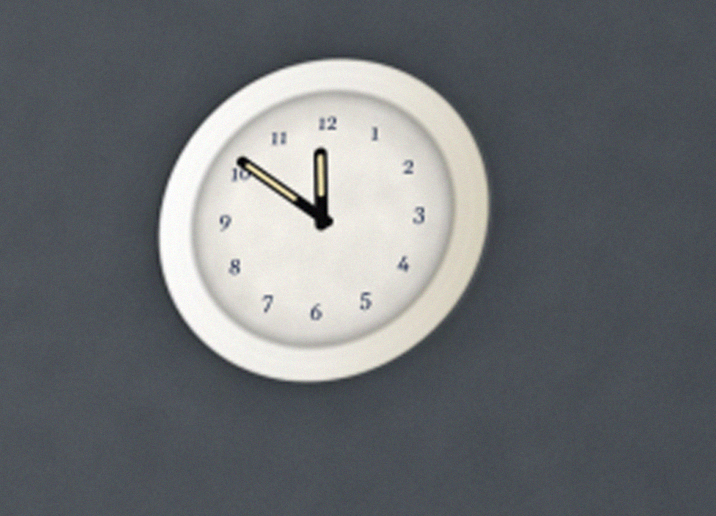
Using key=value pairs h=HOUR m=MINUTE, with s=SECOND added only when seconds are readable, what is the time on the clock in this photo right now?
h=11 m=51
